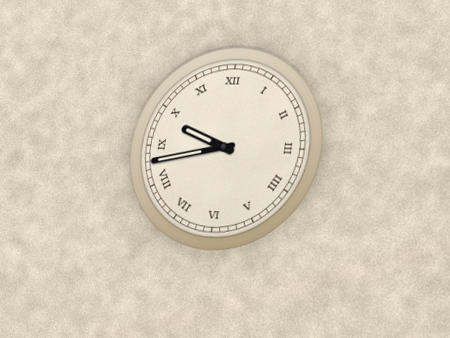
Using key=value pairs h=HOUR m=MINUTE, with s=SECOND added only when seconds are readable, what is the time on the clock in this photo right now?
h=9 m=43
